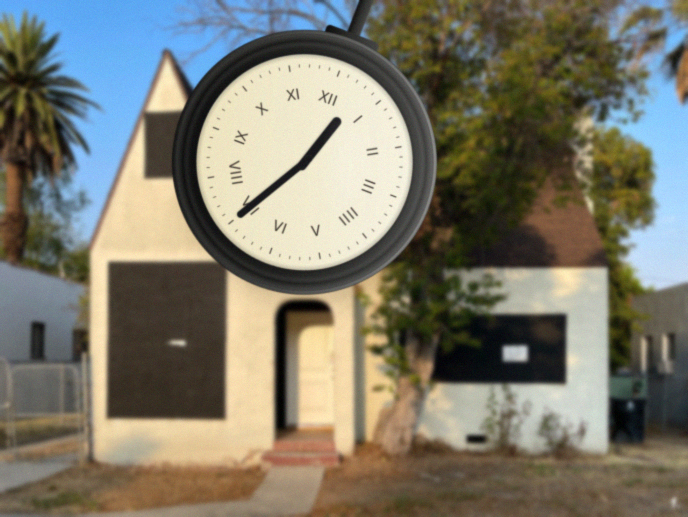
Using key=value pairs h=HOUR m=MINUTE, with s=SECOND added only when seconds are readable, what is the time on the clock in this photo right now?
h=12 m=35
